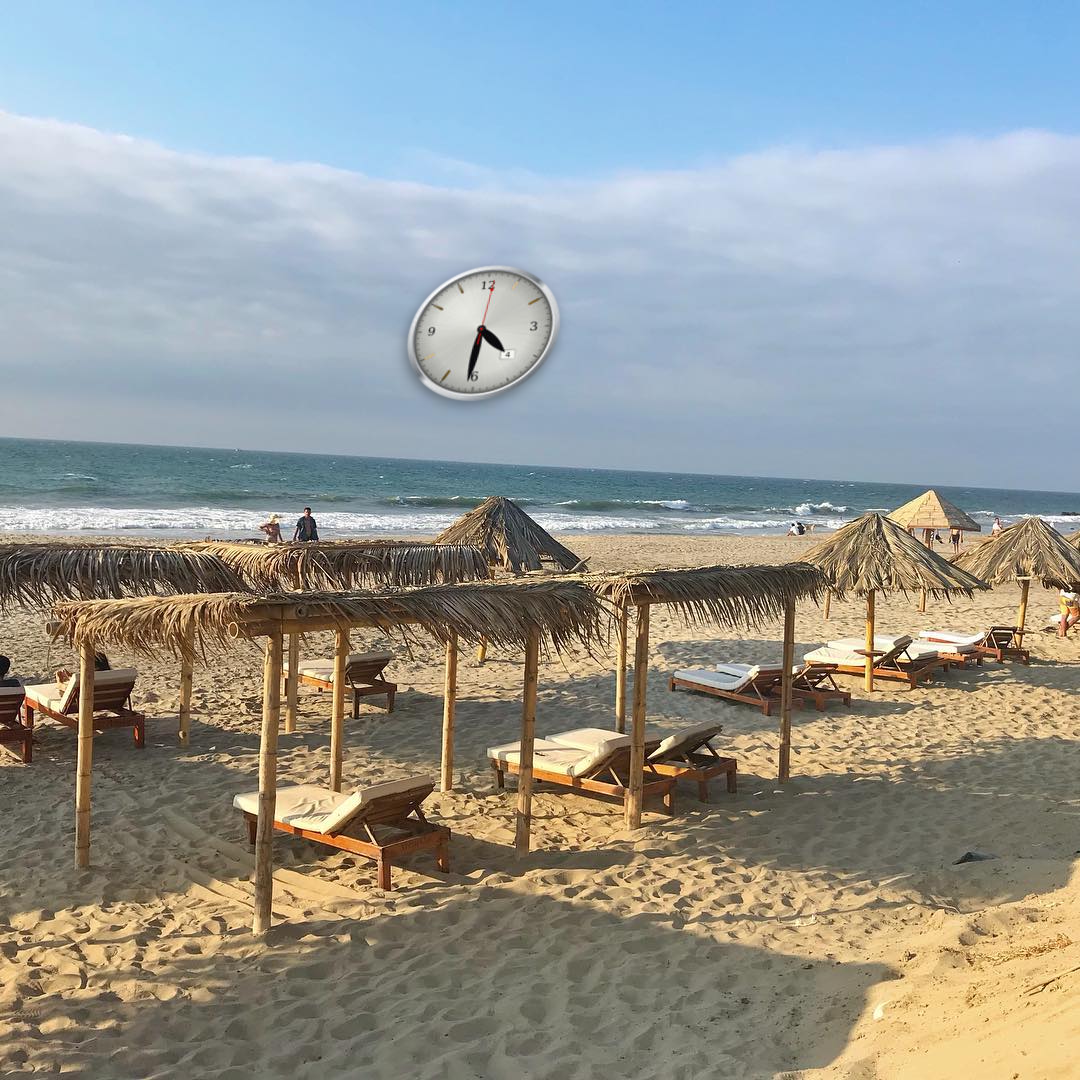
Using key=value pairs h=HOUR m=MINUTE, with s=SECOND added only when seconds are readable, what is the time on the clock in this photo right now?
h=4 m=31 s=1
